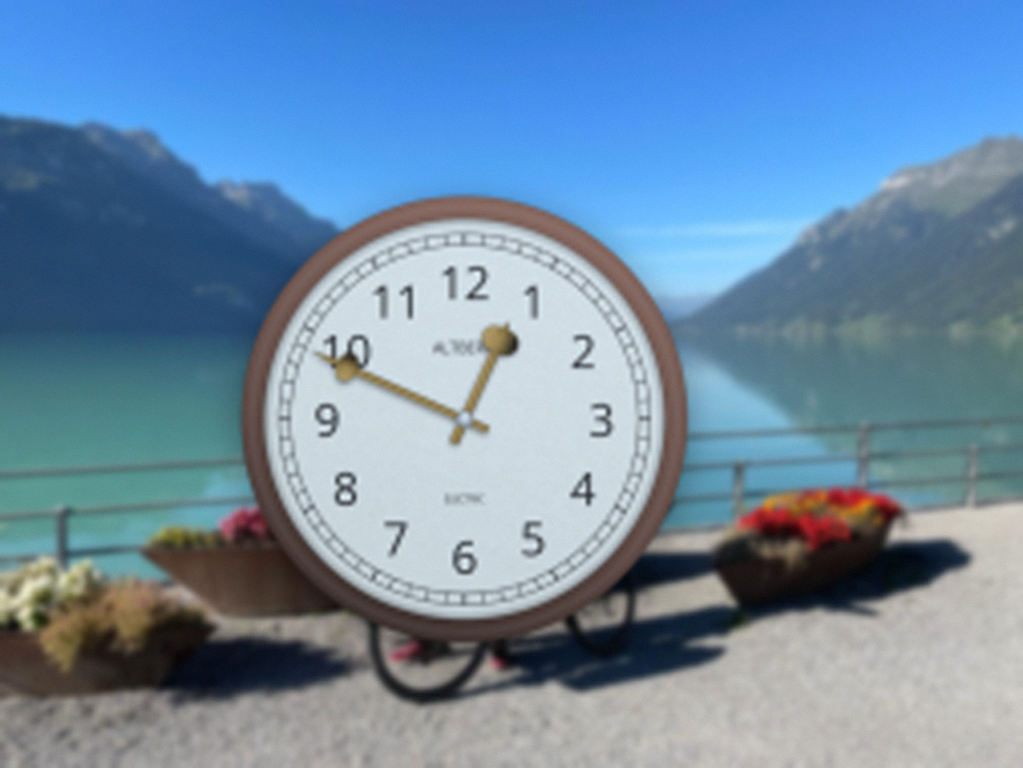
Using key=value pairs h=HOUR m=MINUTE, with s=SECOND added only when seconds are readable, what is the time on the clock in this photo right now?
h=12 m=49
